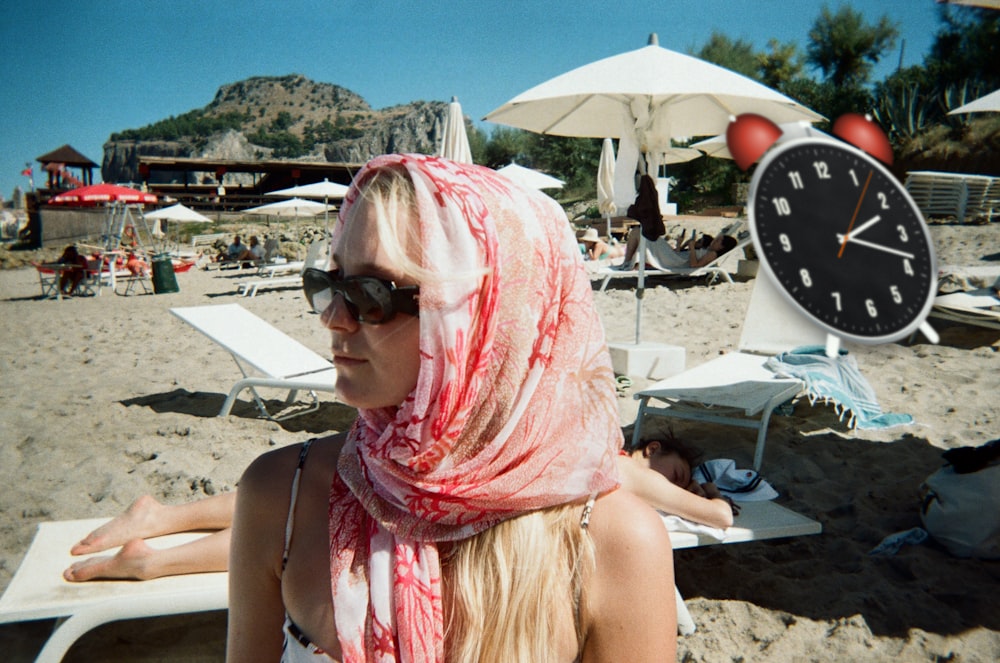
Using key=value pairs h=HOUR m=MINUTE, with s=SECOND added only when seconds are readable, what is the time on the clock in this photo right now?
h=2 m=18 s=7
